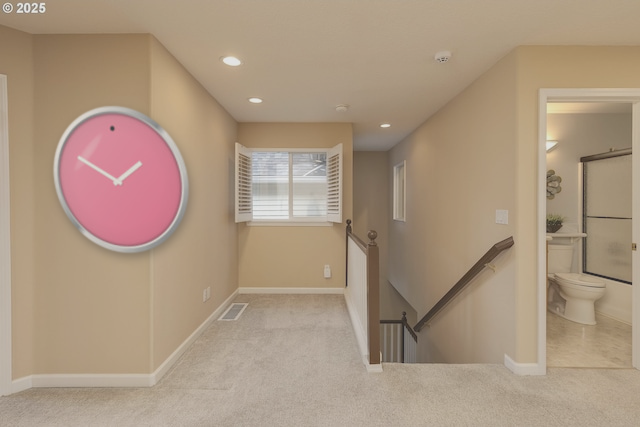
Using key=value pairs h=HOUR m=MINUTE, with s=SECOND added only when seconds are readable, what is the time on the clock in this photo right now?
h=1 m=50
